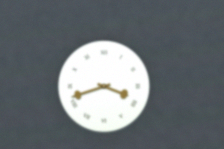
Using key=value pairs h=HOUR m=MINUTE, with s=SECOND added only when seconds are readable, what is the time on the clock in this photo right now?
h=3 m=42
